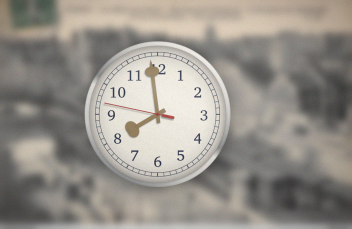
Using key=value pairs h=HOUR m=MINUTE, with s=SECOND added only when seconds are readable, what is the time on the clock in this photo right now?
h=7 m=58 s=47
